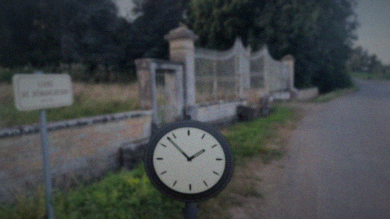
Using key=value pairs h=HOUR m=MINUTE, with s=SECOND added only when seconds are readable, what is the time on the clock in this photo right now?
h=1 m=53
